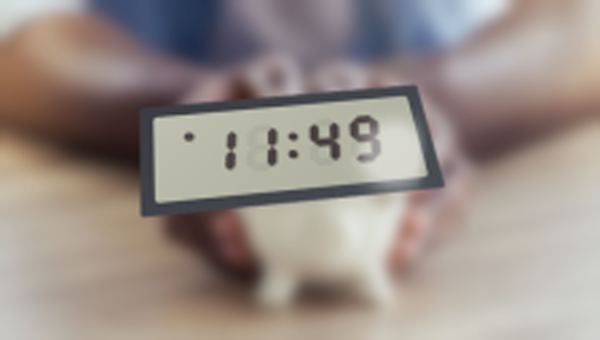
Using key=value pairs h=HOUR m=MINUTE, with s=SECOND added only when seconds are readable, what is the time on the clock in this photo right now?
h=11 m=49
